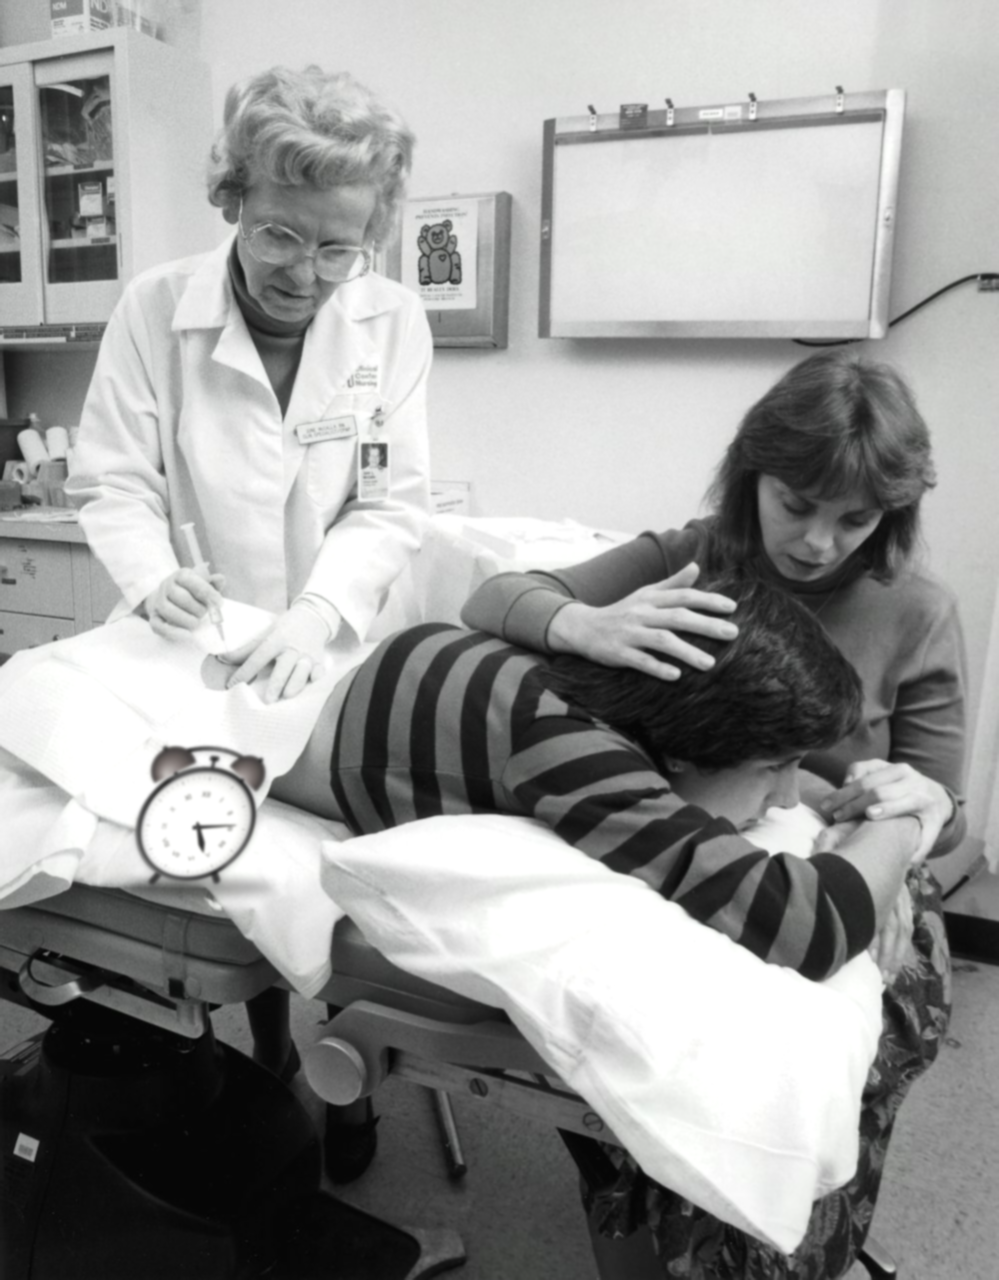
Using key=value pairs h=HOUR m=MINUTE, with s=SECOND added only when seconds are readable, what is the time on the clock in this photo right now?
h=5 m=14
